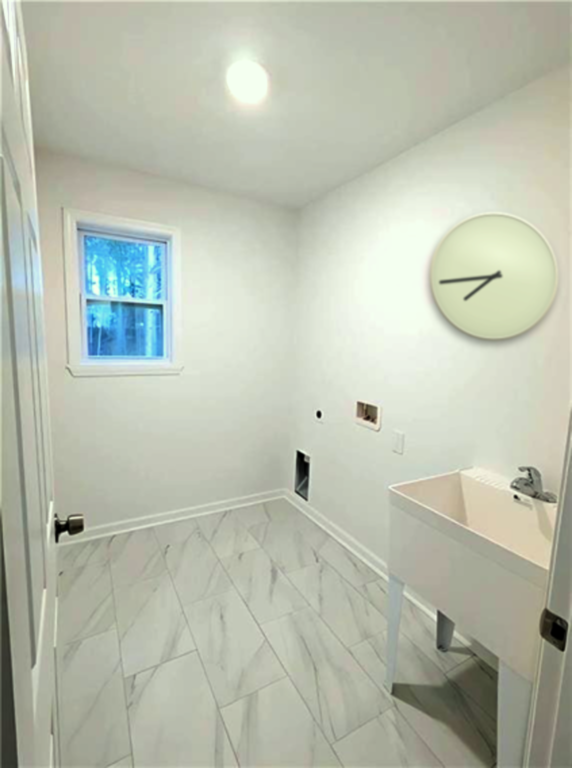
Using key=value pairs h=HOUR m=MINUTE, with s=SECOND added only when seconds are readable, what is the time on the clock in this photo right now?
h=7 m=44
